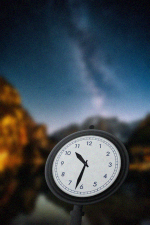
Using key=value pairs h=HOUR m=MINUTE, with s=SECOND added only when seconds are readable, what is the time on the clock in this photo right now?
h=10 m=32
